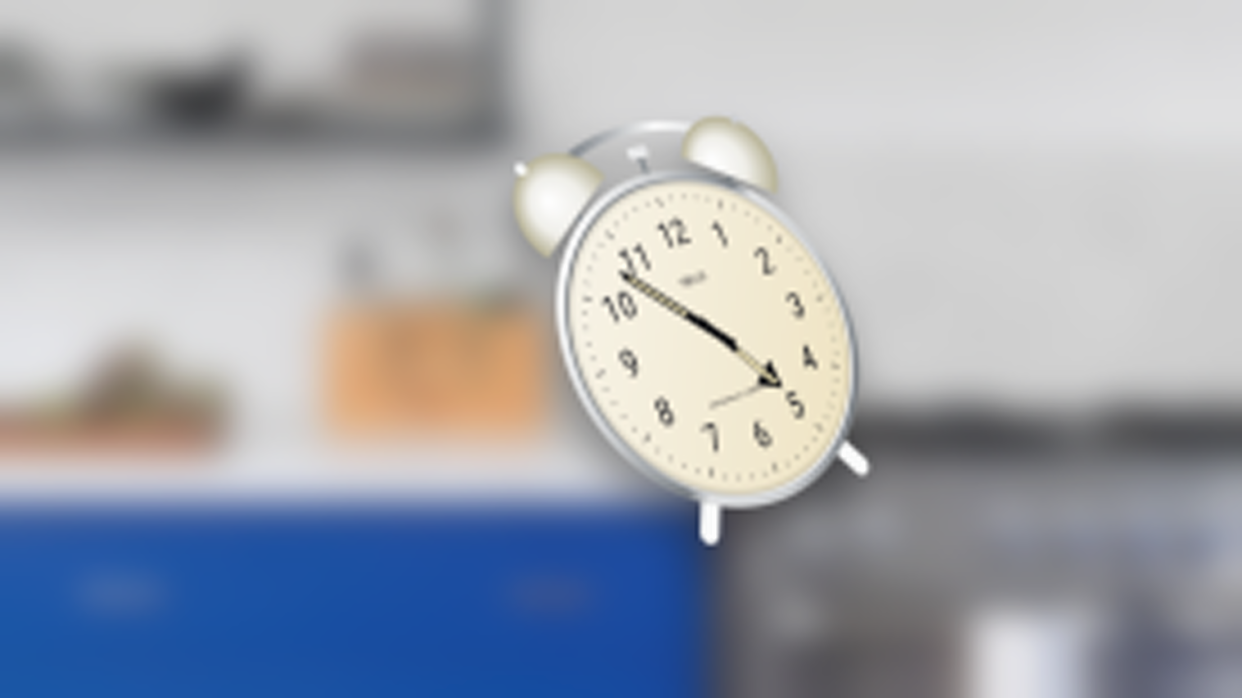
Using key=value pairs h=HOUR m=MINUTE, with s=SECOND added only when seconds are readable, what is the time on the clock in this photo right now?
h=4 m=53
